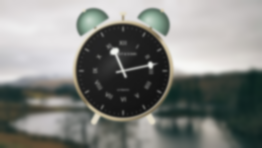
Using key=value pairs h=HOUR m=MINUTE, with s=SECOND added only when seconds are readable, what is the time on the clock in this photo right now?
h=11 m=13
